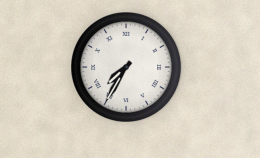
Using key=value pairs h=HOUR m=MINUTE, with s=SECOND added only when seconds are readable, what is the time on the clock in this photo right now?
h=7 m=35
